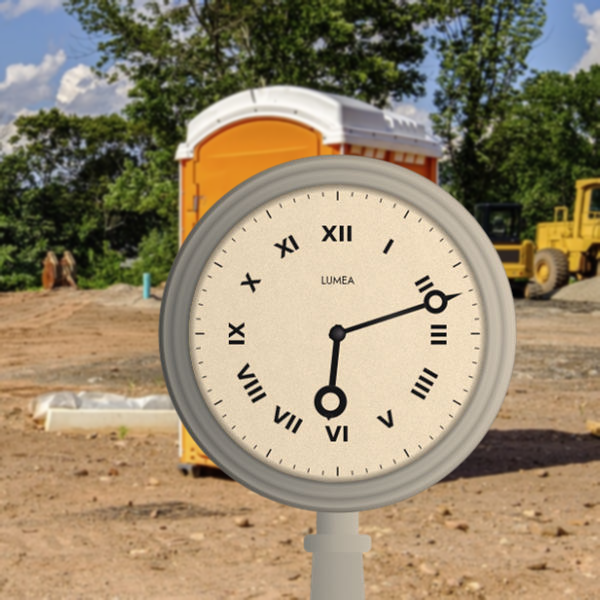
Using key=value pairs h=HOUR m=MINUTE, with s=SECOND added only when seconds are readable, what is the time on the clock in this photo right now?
h=6 m=12
